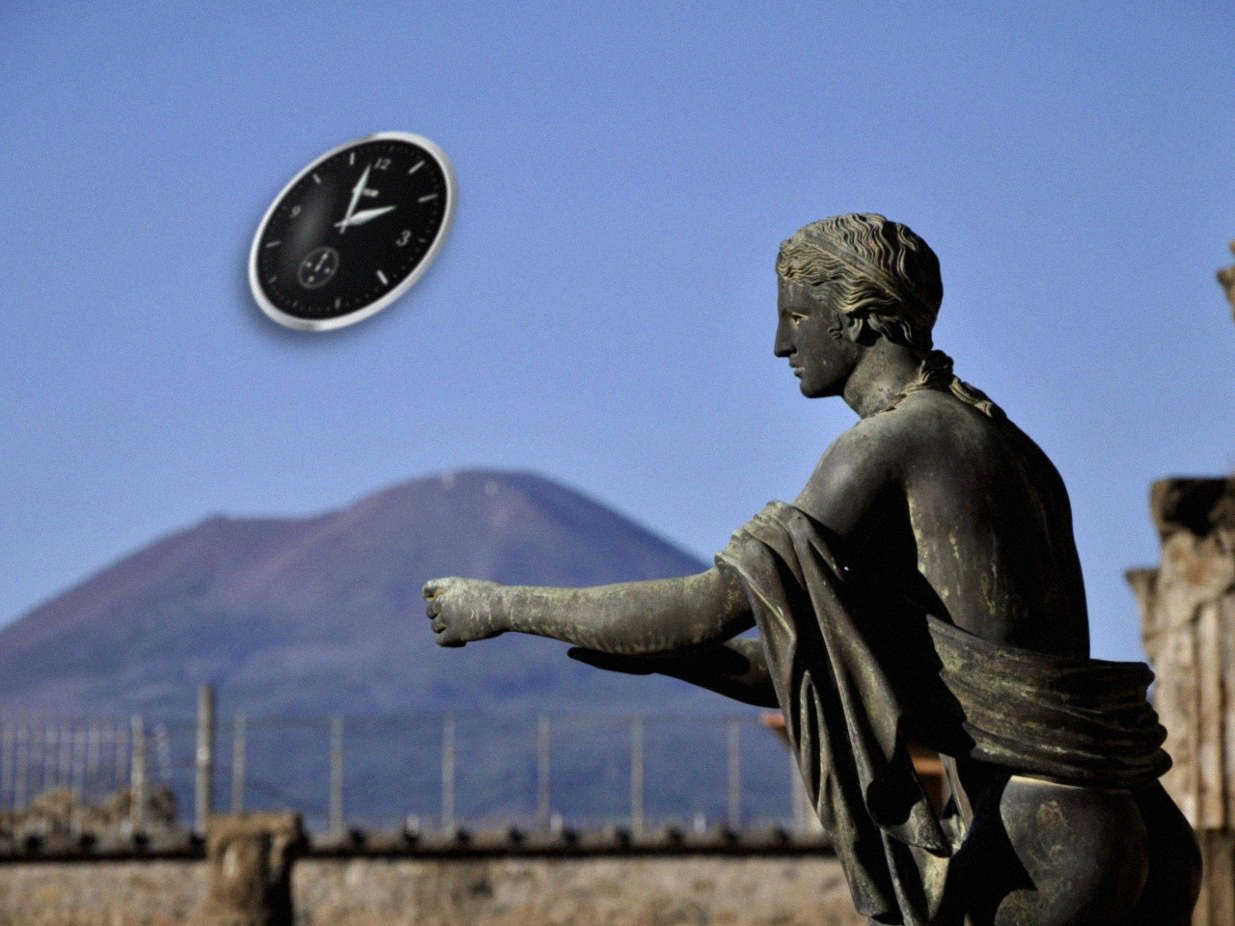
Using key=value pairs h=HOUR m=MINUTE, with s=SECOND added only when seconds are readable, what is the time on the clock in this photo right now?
h=1 m=58
